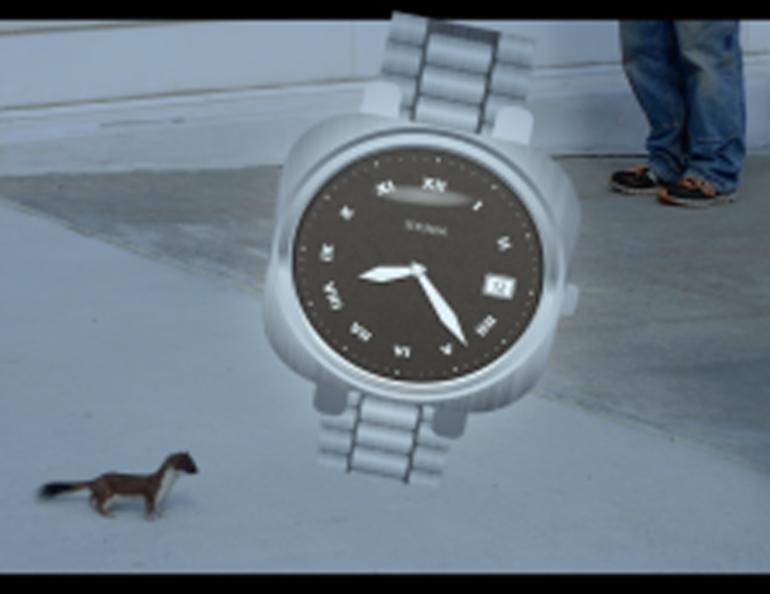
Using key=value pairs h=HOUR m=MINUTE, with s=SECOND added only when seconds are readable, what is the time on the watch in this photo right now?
h=8 m=23
